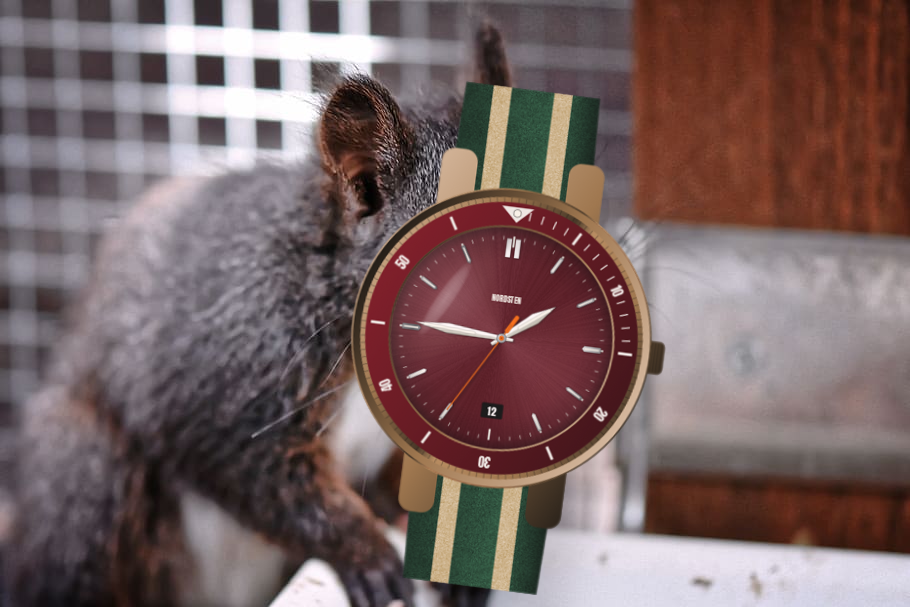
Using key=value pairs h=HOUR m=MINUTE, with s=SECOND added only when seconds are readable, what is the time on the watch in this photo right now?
h=1 m=45 s=35
